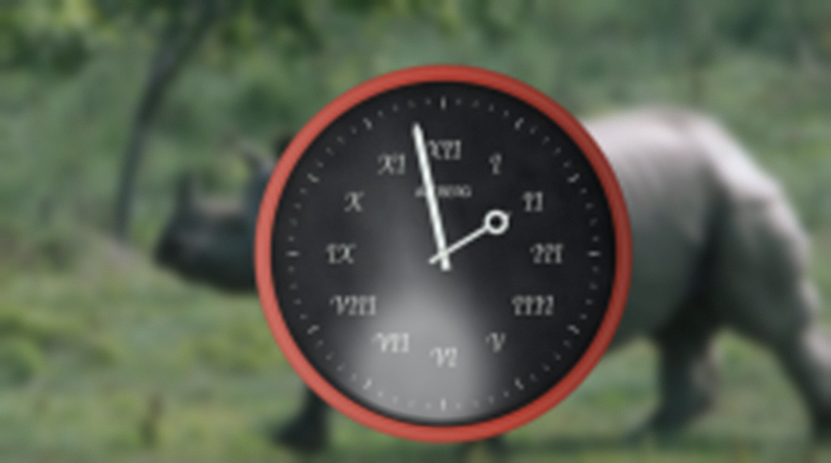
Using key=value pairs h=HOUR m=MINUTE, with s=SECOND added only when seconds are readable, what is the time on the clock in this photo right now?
h=1 m=58
